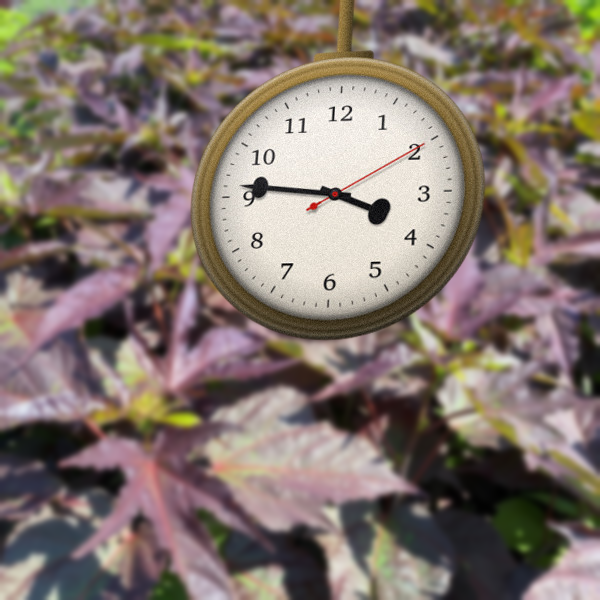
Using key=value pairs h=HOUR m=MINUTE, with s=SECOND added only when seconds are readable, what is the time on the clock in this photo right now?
h=3 m=46 s=10
